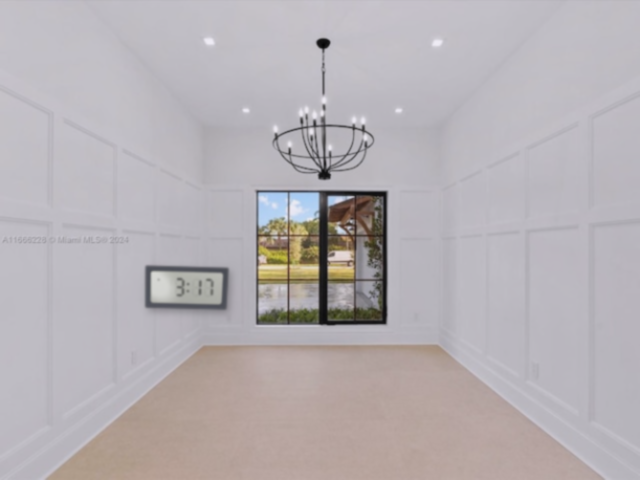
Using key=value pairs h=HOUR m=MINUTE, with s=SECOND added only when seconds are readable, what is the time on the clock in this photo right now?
h=3 m=17
